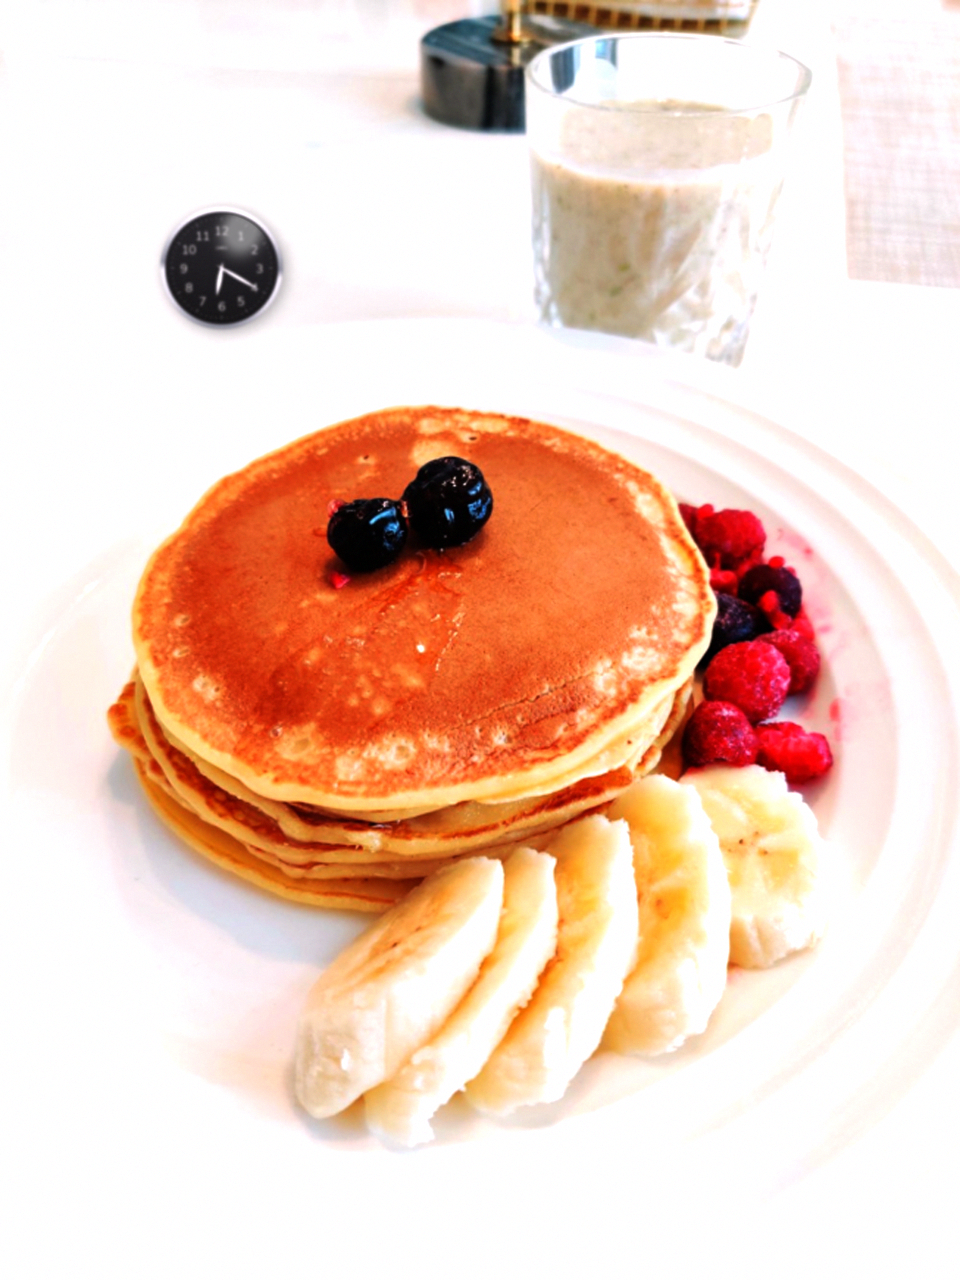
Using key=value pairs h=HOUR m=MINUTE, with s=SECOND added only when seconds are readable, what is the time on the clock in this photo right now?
h=6 m=20
